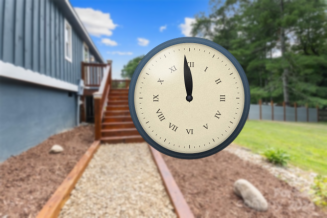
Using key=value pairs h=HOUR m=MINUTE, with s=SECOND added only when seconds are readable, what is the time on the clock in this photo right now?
h=11 m=59
